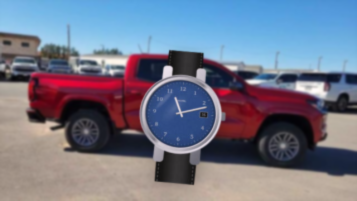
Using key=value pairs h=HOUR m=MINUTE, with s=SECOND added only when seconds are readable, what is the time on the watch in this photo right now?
h=11 m=12
